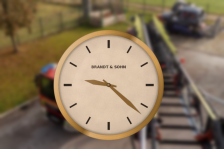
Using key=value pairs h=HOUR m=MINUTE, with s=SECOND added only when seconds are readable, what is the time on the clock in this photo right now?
h=9 m=22
